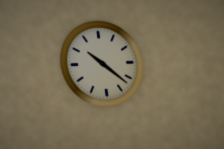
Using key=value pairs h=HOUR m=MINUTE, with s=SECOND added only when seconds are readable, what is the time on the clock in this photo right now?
h=10 m=22
